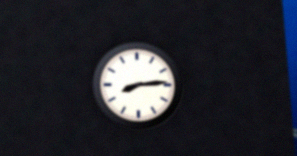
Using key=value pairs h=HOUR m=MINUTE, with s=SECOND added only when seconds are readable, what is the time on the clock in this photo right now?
h=8 m=14
